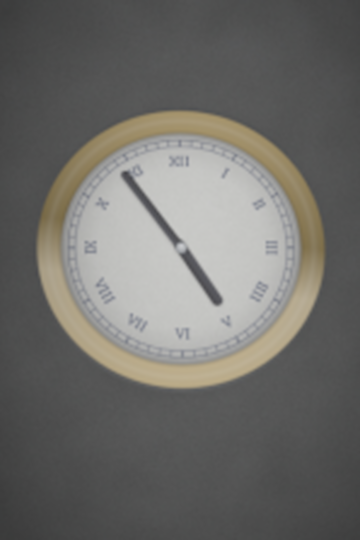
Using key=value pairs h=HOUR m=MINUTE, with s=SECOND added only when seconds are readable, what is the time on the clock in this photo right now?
h=4 m=54
